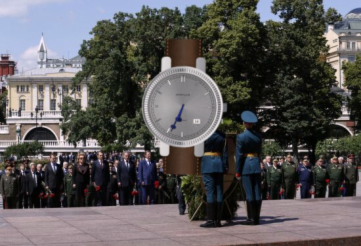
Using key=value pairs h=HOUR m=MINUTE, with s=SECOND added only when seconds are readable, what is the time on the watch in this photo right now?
h=6 m=34
